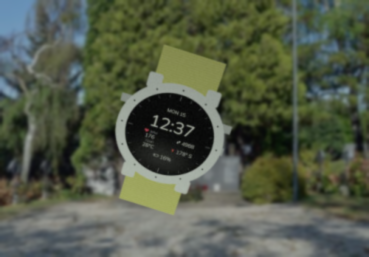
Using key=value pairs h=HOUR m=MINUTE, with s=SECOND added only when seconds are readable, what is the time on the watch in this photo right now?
h=12 m=37
